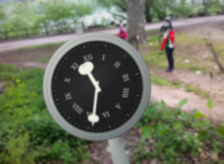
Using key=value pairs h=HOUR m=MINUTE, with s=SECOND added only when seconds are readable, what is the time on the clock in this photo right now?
h=11 m=34
